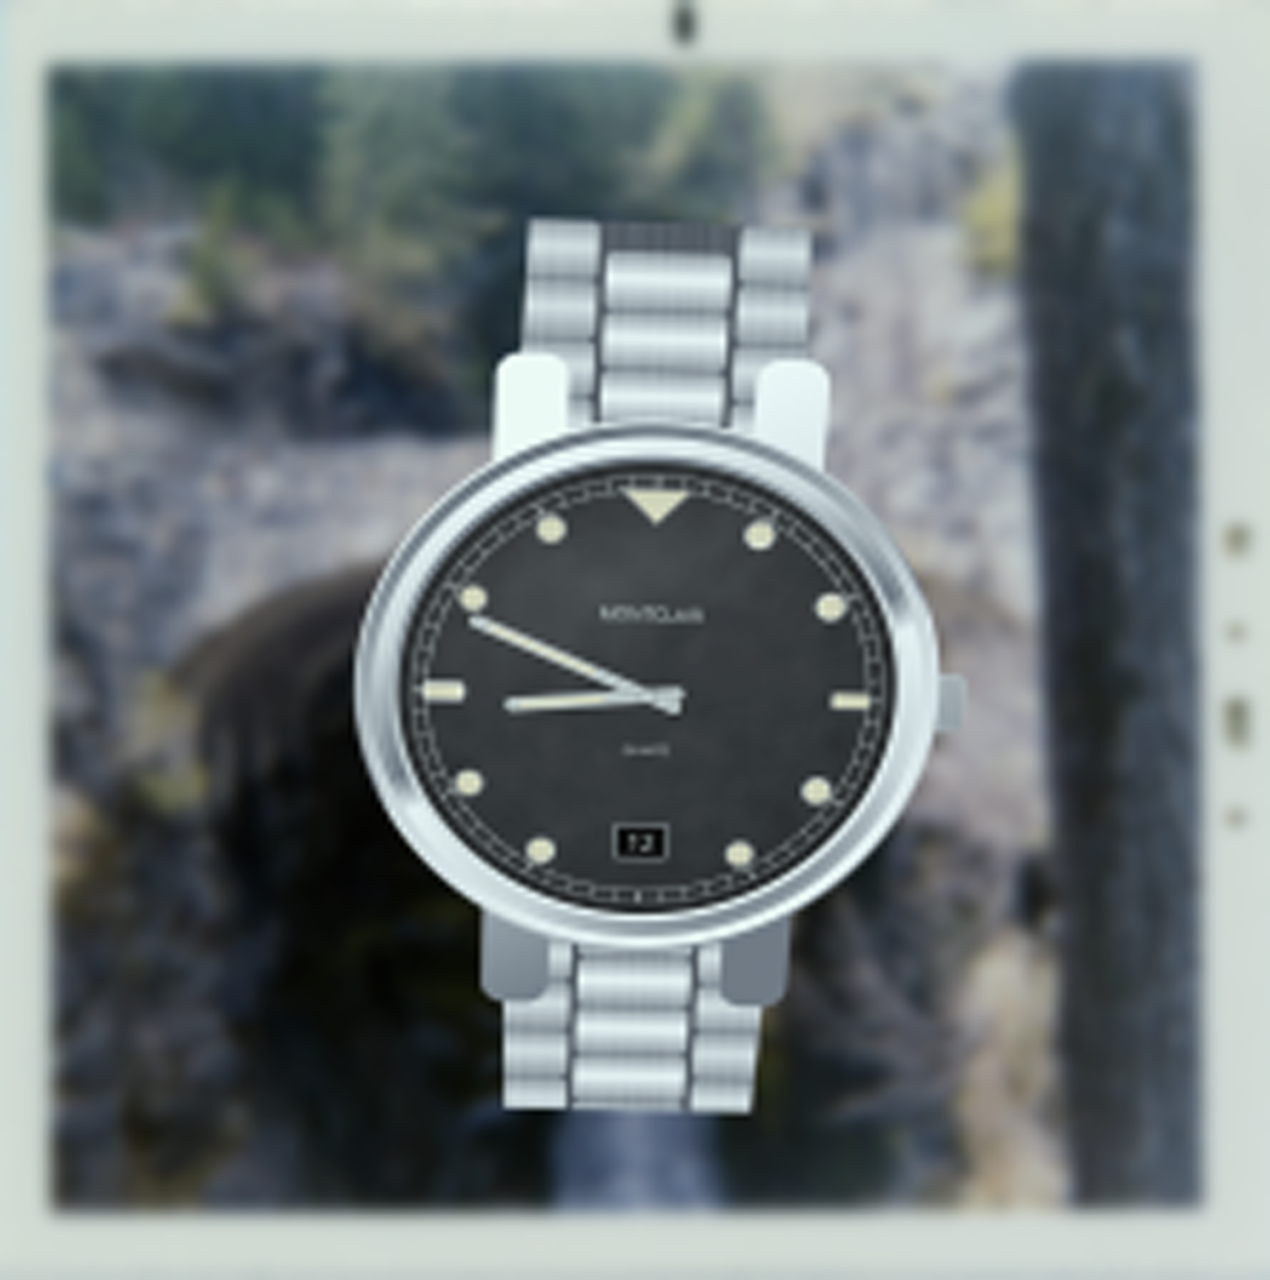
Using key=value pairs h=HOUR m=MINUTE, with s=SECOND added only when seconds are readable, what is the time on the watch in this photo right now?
h=8 m=49
